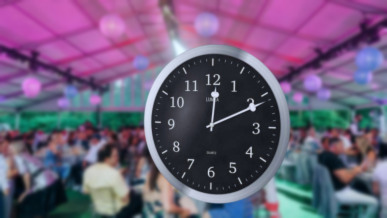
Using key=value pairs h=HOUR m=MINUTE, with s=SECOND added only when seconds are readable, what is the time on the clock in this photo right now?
h=12 m=11
